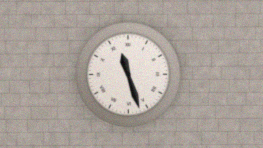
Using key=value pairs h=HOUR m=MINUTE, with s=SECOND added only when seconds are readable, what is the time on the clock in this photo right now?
h=11 m=27
